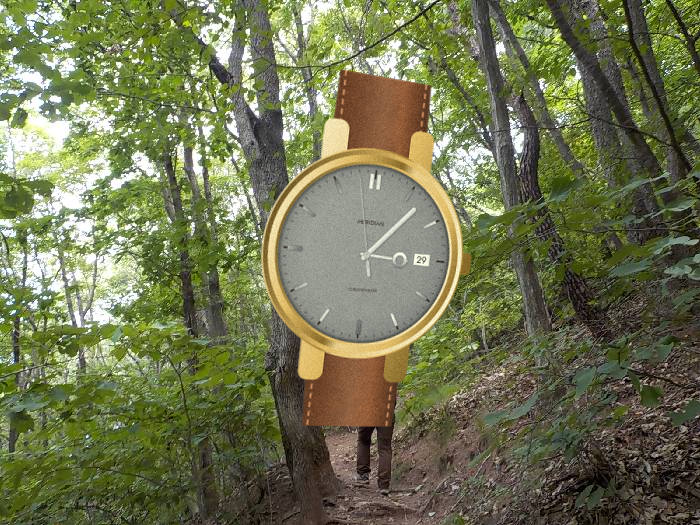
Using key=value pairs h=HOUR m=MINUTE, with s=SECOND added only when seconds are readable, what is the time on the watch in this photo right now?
h=3 m=6 s=58
